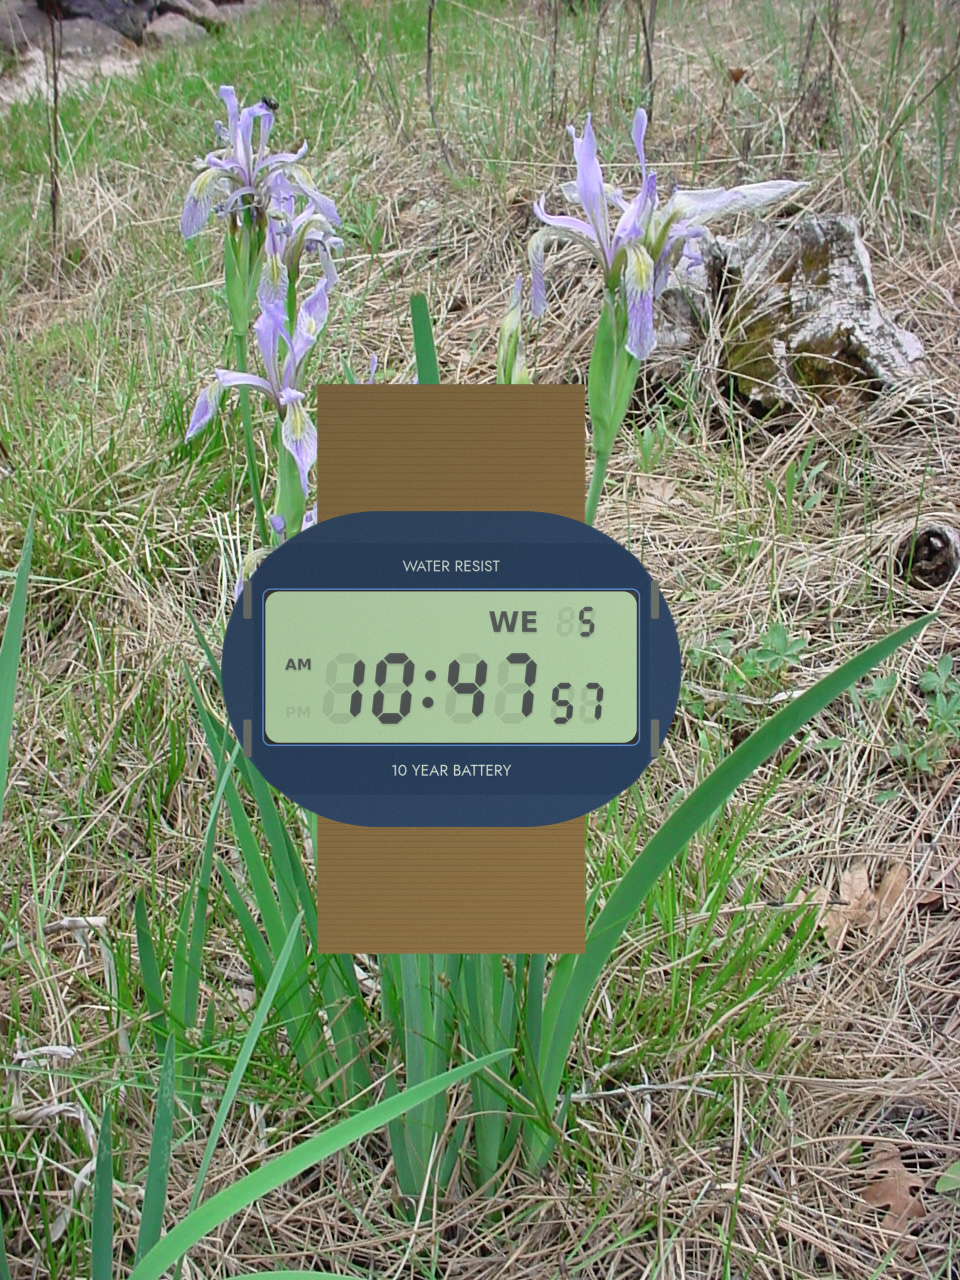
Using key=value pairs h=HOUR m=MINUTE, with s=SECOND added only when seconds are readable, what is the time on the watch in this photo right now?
h=10 m=47 s=57
